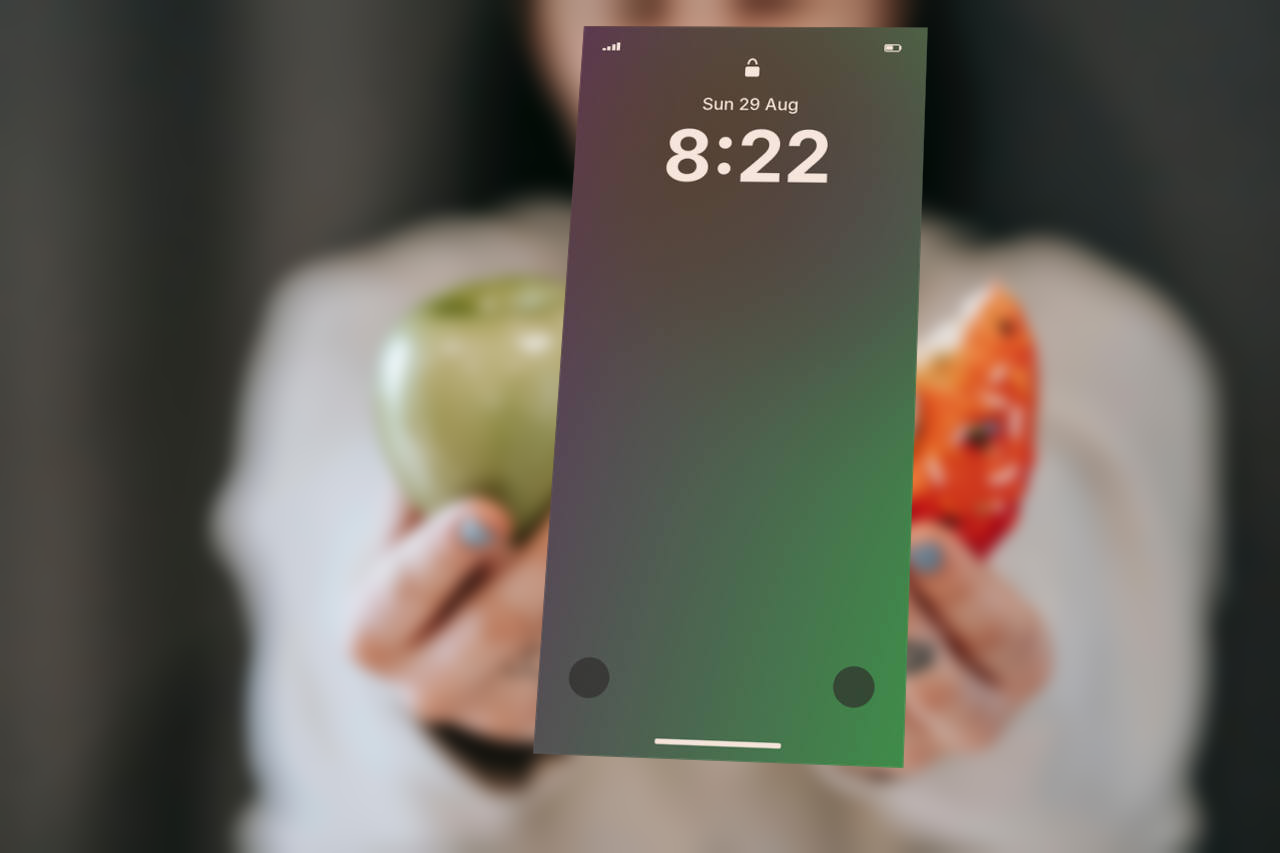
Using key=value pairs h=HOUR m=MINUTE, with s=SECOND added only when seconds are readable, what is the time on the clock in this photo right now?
h=8 m=22
